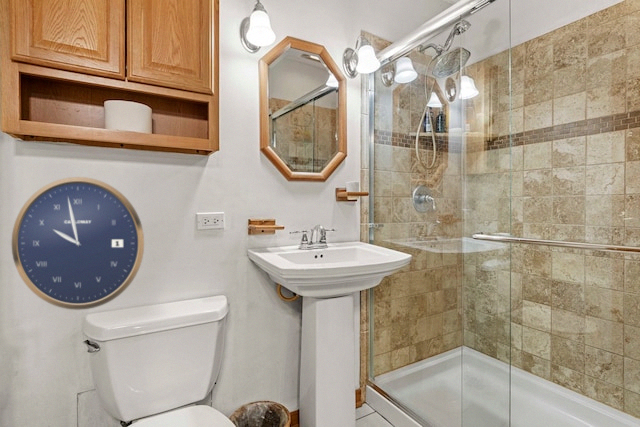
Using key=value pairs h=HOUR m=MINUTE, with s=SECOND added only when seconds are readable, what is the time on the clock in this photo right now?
h=9 m=58
